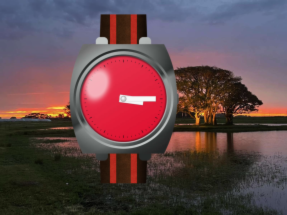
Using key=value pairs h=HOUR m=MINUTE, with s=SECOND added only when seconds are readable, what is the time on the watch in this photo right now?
h=3 m=15
